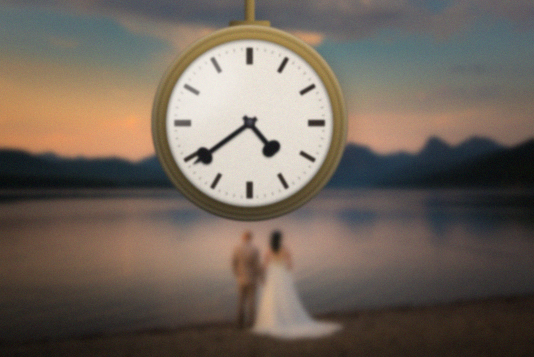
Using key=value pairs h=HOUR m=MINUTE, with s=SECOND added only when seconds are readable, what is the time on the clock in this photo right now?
h=4 m=39
